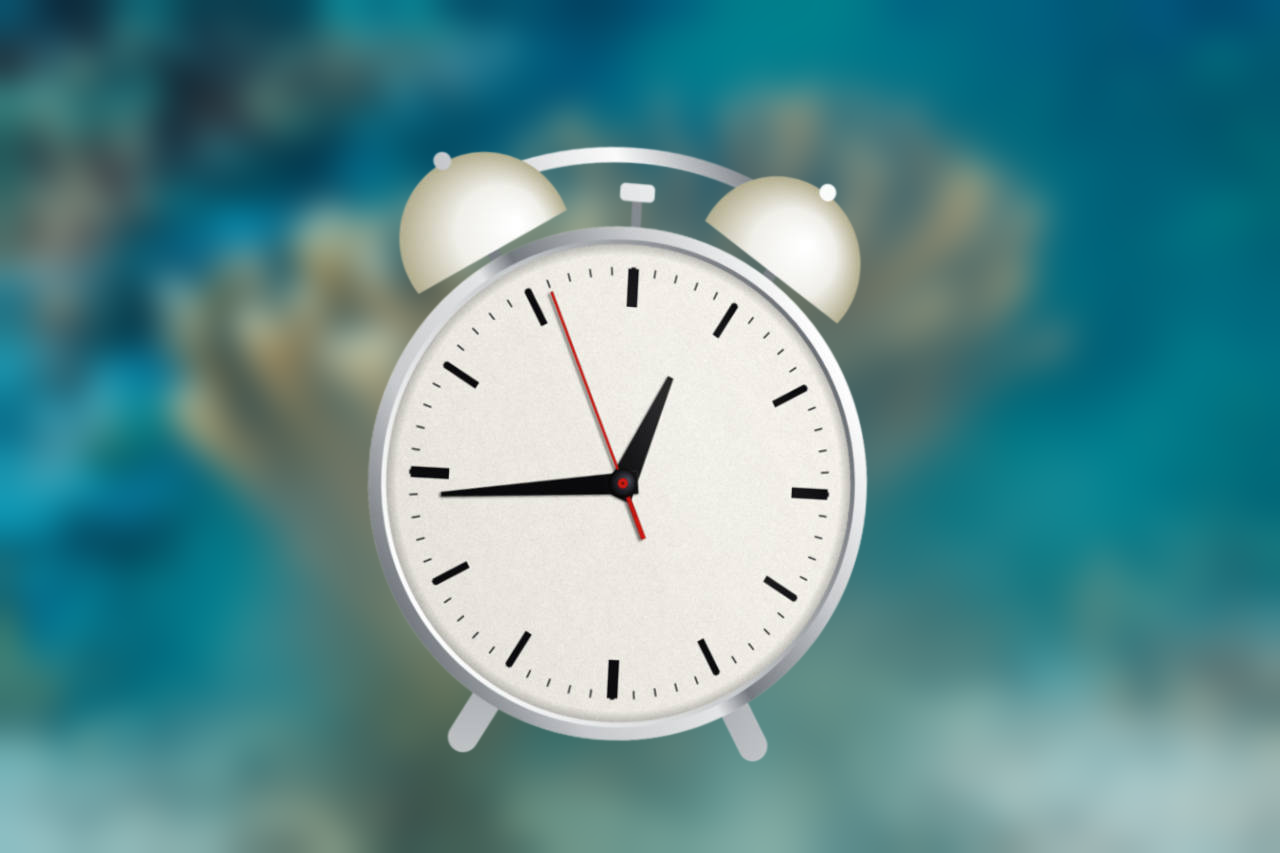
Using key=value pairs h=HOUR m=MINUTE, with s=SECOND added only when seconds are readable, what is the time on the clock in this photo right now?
h=12 m=43 s=56
